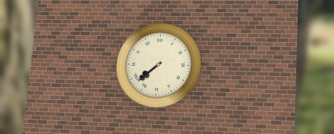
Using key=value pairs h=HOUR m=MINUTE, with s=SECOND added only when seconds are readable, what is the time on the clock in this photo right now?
h=7 m=38
